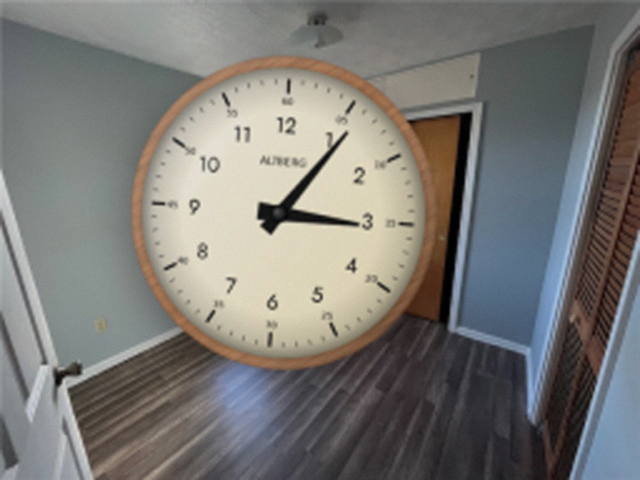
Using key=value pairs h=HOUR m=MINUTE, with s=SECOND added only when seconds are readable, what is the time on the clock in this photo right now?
h=3 m=6
